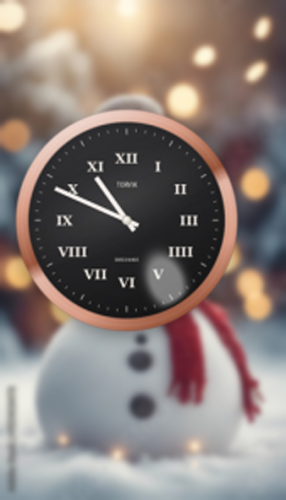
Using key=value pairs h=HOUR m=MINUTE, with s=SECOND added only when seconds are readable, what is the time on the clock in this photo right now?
h=10 m=49
